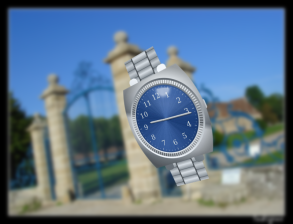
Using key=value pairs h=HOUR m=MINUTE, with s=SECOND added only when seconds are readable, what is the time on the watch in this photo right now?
h=9 m=16
